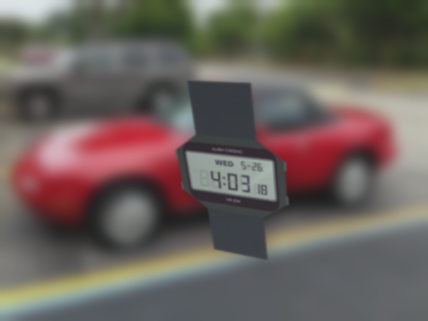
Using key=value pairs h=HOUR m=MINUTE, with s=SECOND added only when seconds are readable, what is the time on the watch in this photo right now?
h=4 m=3 s=18
